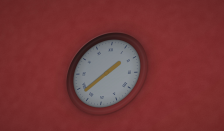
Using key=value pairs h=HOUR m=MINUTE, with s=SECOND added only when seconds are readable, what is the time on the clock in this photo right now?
h=1 m=38
